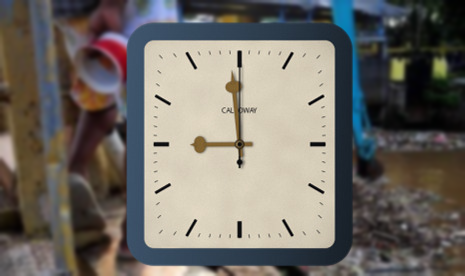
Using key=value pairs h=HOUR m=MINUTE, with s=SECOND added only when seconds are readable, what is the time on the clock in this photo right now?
h=8 m=59 s=0
